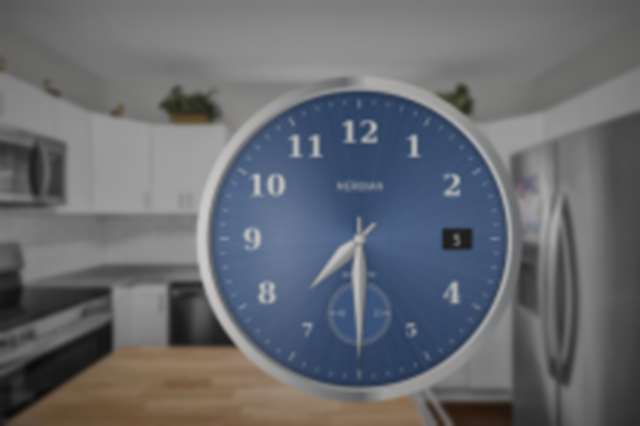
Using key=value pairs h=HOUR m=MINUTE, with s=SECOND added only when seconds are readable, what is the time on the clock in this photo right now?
h=7 m=30
